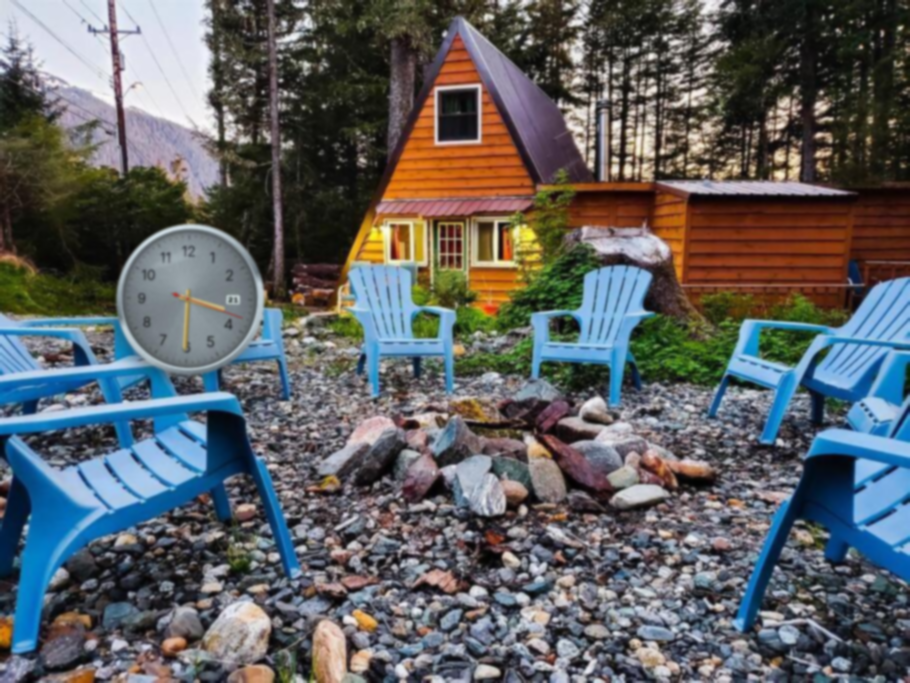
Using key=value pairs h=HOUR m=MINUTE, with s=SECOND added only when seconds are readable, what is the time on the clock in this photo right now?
h=3 m=30 s=18
